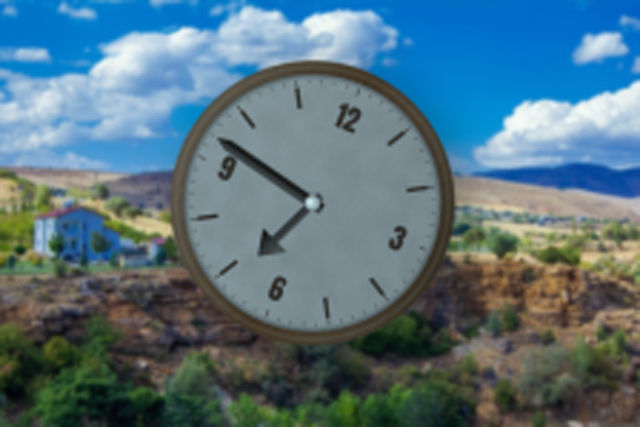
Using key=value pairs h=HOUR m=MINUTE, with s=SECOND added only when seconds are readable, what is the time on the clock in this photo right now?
h=6 m=47
